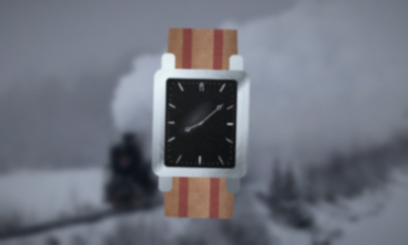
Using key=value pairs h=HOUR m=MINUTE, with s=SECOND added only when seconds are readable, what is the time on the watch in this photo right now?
h=8 m=8
